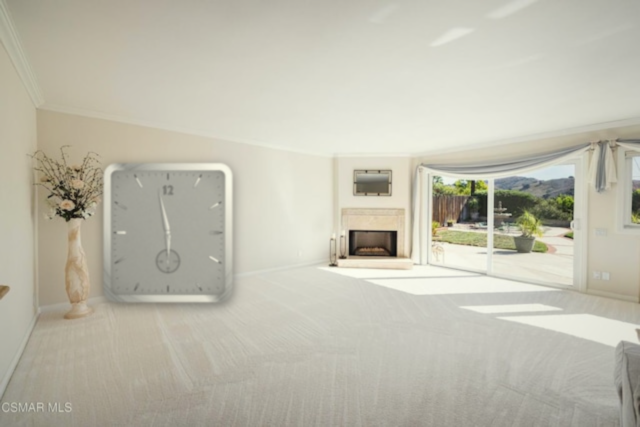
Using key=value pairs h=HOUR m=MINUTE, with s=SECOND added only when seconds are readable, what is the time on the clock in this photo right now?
h=5 m=58
